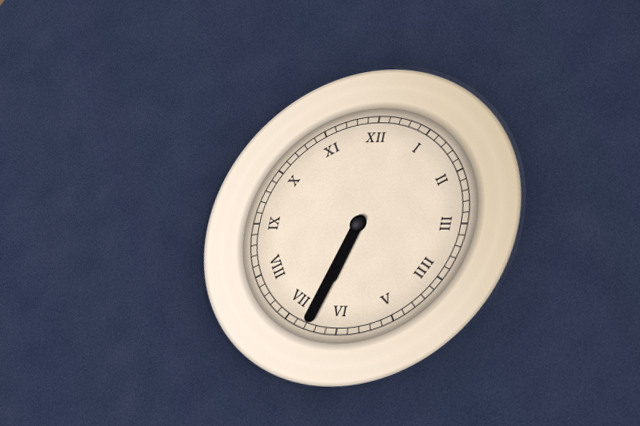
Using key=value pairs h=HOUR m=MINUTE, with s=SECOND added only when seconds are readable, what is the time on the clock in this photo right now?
h=6 m=33
